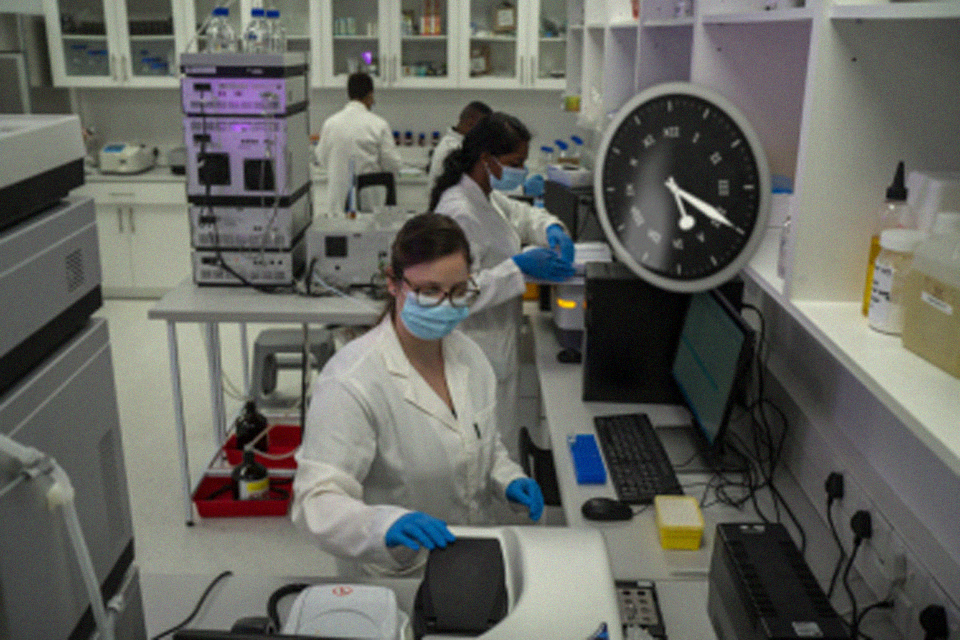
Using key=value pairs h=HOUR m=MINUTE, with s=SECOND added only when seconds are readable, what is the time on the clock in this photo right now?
h=5 m=20
